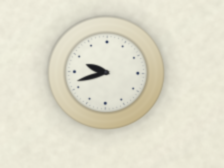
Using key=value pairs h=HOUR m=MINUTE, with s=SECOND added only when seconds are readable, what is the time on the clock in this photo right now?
h=9 m=42
